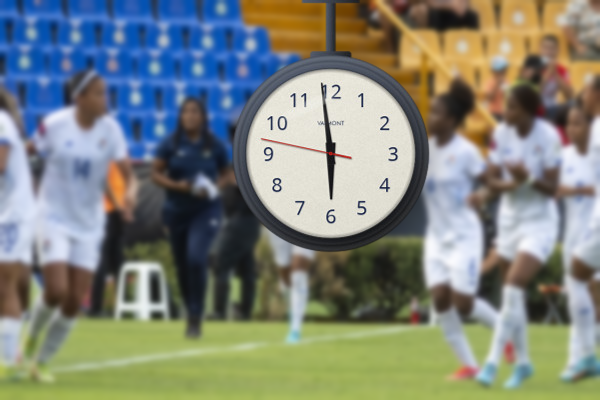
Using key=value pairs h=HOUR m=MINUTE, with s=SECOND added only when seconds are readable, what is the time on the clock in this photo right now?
h=5 m=58 s=47
